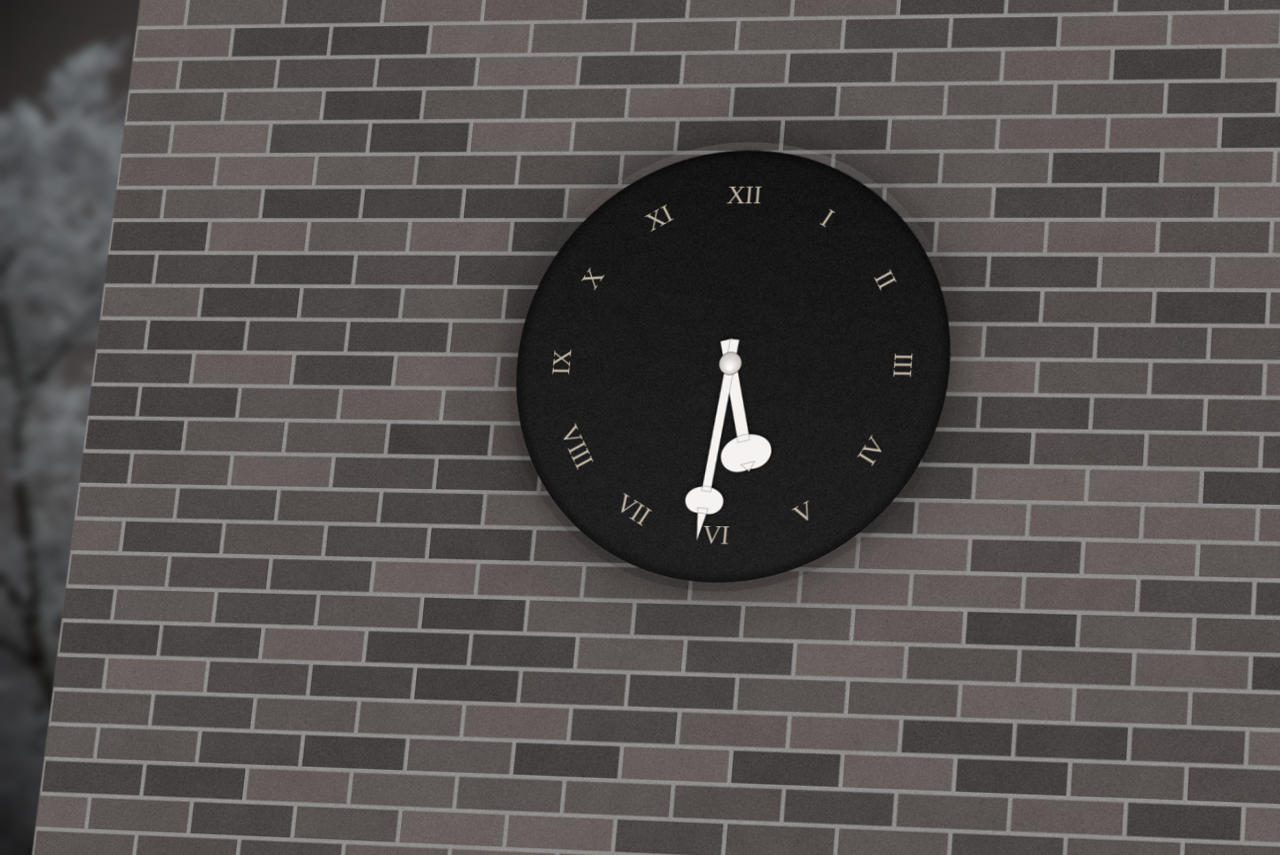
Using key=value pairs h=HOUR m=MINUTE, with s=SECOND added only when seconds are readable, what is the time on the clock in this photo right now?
h=5 m=31
